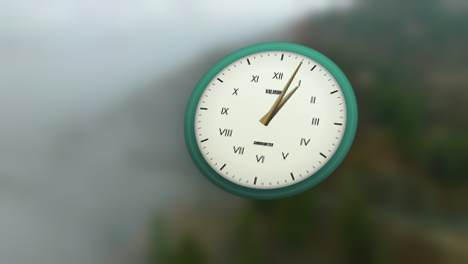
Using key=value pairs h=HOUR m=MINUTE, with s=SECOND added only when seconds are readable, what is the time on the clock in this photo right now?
h=1 m=3
